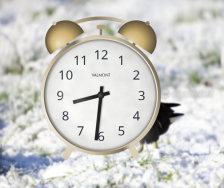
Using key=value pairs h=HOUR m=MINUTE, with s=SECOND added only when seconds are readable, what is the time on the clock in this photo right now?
h=8 m=31
